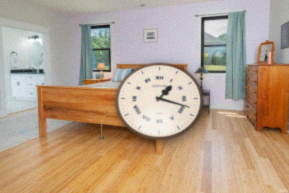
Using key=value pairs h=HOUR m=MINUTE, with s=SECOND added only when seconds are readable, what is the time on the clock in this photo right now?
h=1 m=18
